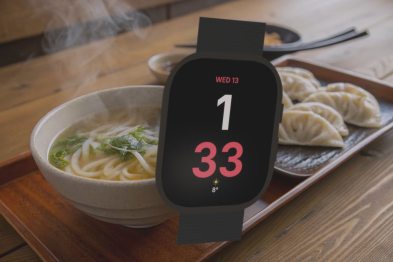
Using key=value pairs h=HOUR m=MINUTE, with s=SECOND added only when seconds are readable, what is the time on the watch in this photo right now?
h=1 m=33
